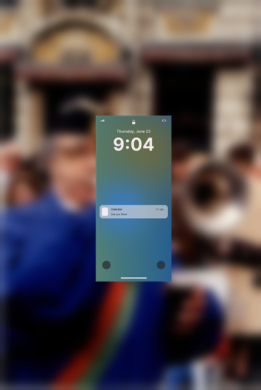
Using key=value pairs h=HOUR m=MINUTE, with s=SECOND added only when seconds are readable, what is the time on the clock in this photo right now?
h=9 m=4
